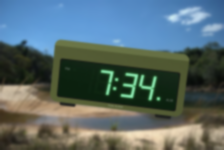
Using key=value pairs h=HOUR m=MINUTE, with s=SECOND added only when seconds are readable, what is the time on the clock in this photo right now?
h=7 m=34
